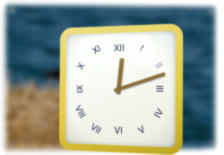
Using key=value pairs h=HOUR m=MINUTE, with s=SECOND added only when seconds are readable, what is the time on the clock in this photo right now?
h=12 m=12
